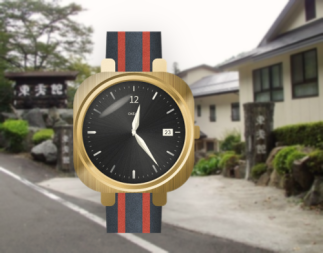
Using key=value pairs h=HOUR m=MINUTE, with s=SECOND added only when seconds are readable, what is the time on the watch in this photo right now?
h=12 m=24
